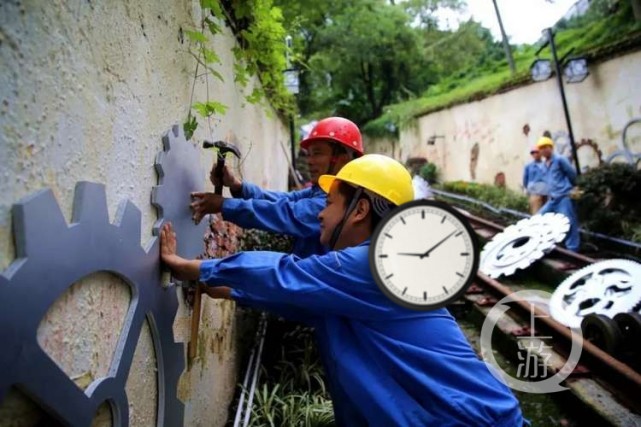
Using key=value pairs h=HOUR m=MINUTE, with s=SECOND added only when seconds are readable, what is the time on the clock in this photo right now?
h=9 m=9
